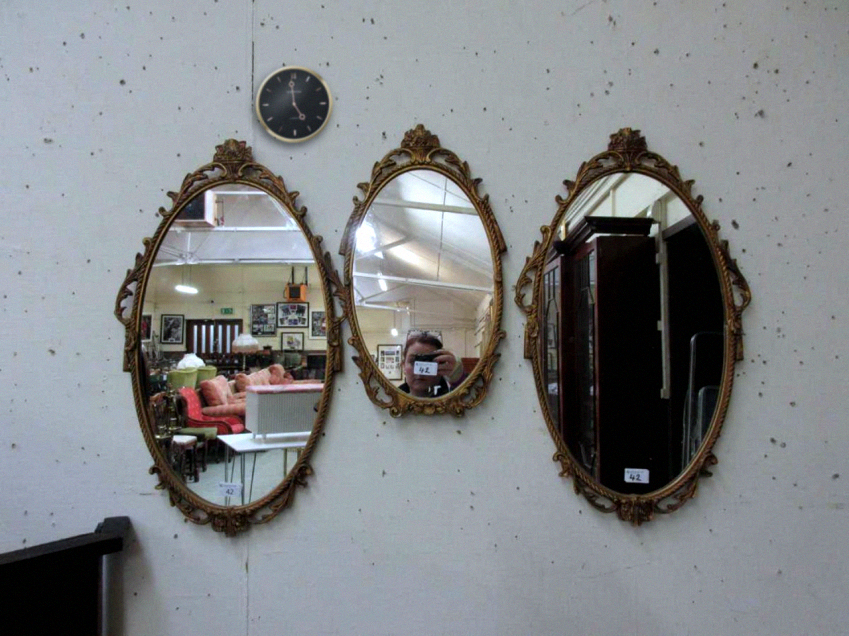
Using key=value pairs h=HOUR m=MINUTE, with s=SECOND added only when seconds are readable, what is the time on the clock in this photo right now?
h=4 m=59
